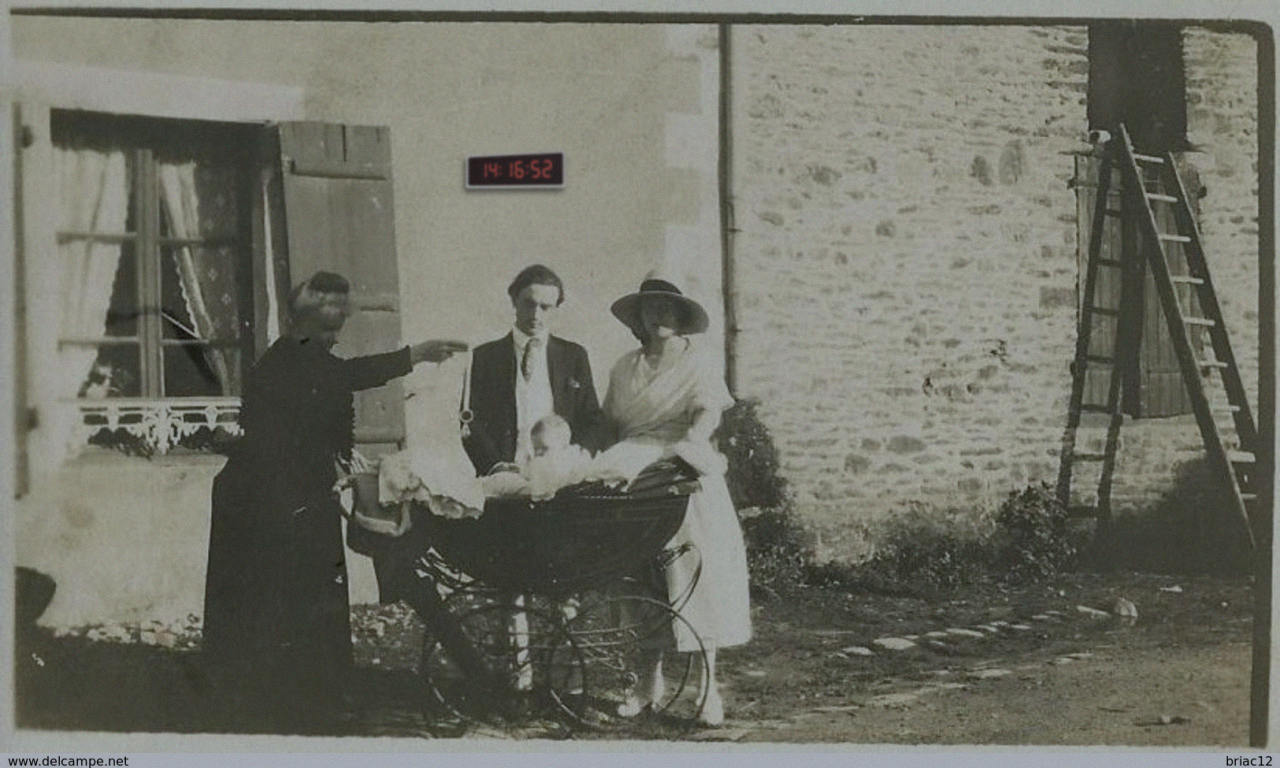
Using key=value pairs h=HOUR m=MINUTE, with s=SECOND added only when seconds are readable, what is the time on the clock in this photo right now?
h=14 m=16 s=52
